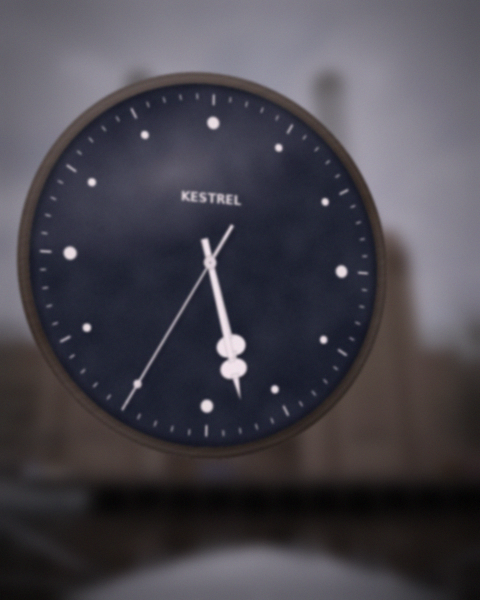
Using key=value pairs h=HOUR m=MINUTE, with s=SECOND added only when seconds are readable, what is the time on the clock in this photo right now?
h=5 m=27 s=35
